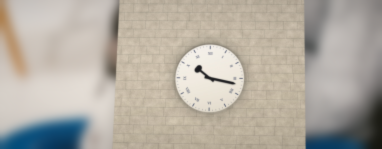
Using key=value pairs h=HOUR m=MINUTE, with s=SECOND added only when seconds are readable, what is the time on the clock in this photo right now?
h=10 m=17
